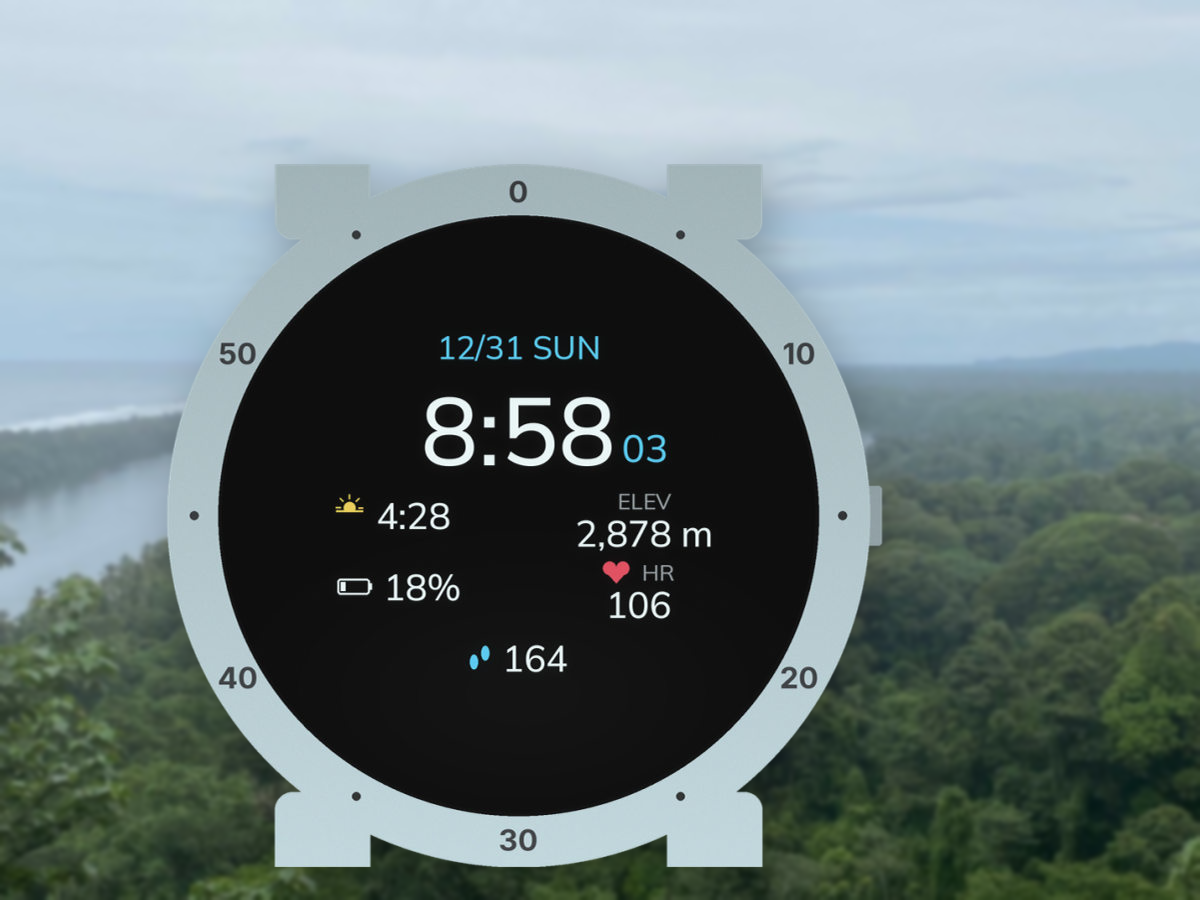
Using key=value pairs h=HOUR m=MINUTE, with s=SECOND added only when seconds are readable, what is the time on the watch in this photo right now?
h=8 m=58 s=3
